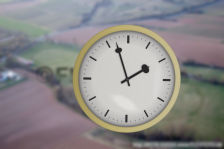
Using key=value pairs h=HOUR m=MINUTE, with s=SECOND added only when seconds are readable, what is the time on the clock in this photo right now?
h=1 m=57
